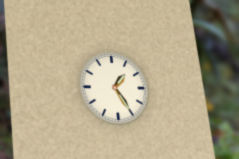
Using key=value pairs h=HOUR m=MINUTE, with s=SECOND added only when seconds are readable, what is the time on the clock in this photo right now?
h=1 m=25
